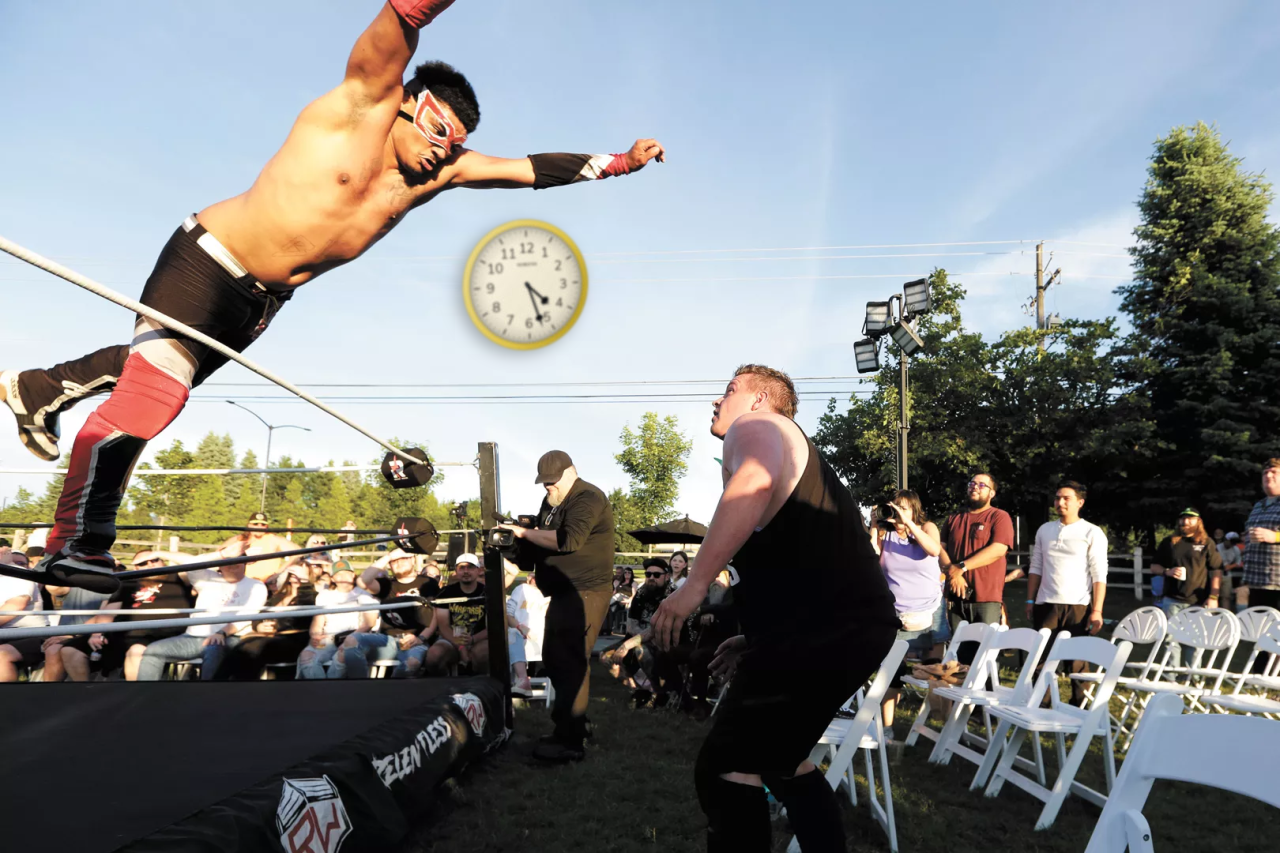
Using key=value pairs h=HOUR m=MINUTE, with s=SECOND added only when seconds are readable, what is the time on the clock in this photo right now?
h=4 m=27
